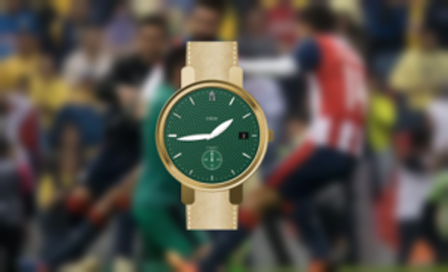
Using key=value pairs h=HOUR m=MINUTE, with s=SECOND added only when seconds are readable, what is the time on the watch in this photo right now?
h=1 m=44
